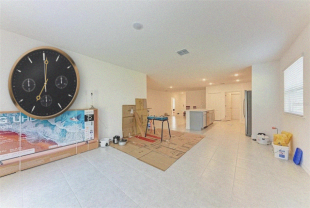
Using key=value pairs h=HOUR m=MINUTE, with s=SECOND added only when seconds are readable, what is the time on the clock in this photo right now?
h=7 m=1
